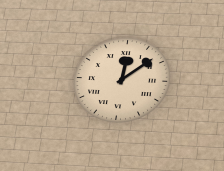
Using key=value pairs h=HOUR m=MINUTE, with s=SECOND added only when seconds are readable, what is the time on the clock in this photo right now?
h=12 m=8
